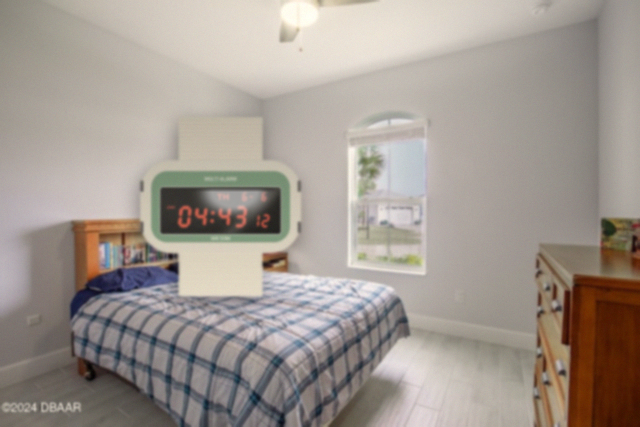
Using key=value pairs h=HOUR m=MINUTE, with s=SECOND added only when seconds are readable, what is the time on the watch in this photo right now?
h=4 m=43 s=12
